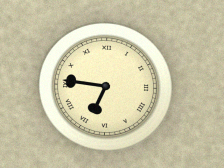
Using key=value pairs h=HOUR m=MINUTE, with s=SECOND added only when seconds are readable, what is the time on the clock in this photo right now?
h=6 m=46
